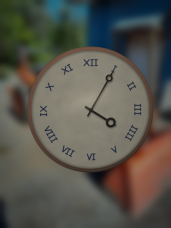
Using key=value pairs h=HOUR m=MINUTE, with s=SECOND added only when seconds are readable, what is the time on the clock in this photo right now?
h=4 m=5
